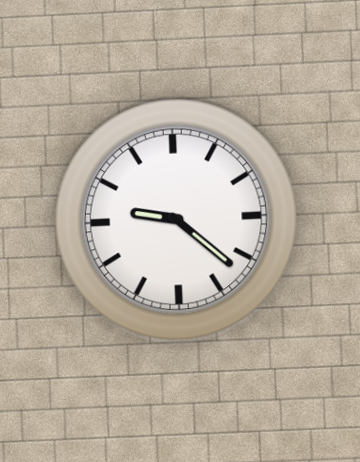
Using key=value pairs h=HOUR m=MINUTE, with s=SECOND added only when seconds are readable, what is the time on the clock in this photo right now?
h=9 m=22
